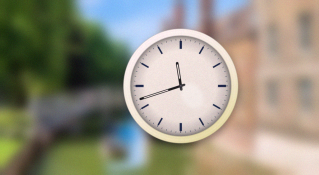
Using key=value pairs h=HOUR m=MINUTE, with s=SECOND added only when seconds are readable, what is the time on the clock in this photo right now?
h=11 m=42
